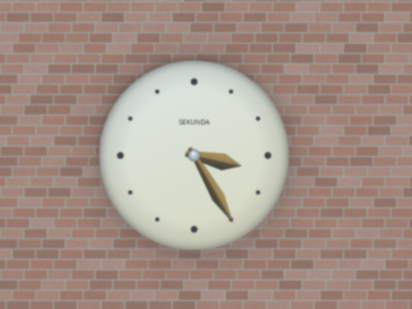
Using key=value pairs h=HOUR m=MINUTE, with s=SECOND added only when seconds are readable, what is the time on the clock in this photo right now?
h=3 m=25
